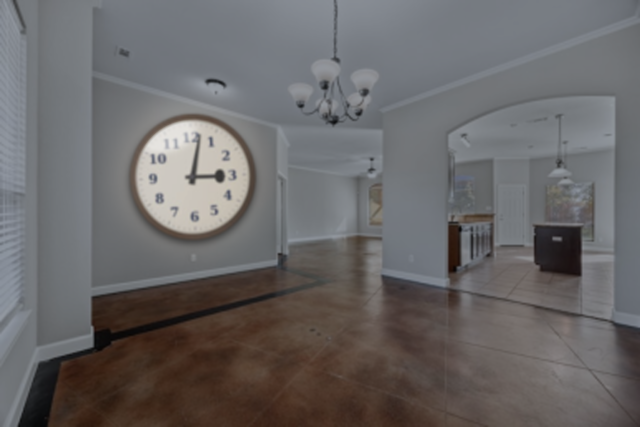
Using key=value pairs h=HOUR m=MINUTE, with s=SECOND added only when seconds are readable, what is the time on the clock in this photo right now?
h=3 m=2
